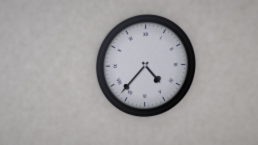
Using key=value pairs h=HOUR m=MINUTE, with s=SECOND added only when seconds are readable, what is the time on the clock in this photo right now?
h=4 m=37
